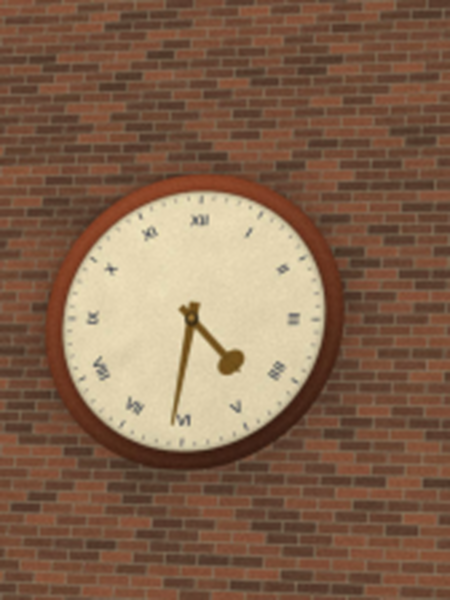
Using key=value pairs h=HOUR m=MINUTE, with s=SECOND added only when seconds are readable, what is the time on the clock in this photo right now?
h=4 m=31
